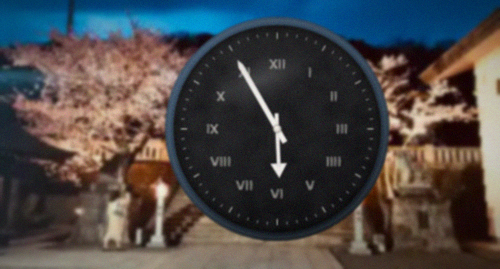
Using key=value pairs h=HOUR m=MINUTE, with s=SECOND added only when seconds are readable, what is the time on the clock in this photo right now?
h=5 m=55
